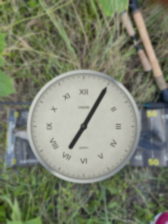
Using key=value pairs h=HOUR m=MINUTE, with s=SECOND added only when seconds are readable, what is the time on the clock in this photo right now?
h=7 m=5
